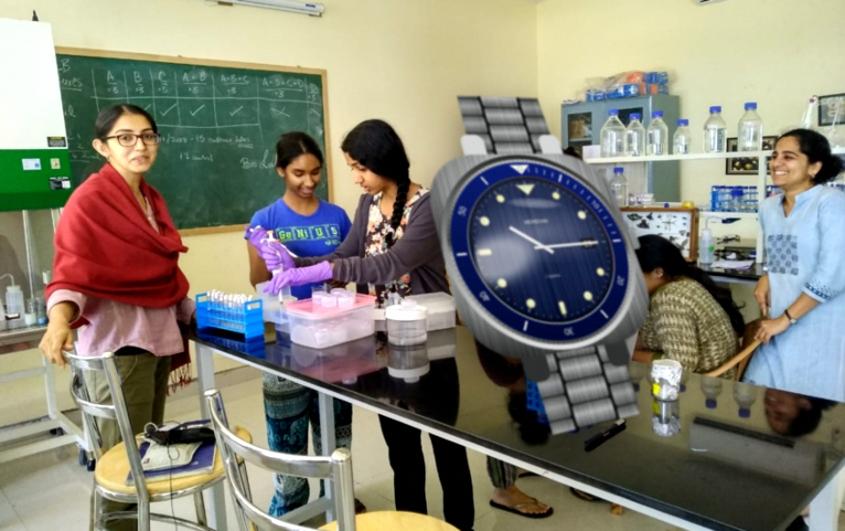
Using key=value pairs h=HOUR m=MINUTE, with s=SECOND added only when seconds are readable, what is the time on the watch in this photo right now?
h=10 m=15
